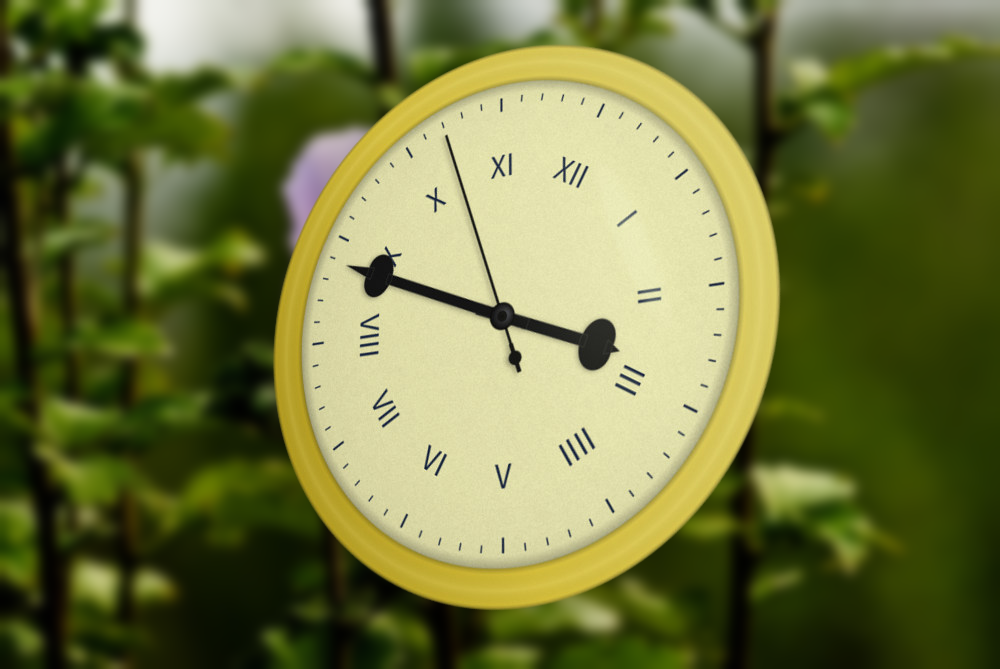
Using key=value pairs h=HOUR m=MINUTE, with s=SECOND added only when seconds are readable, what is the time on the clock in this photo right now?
h=2 m=43 s=52
